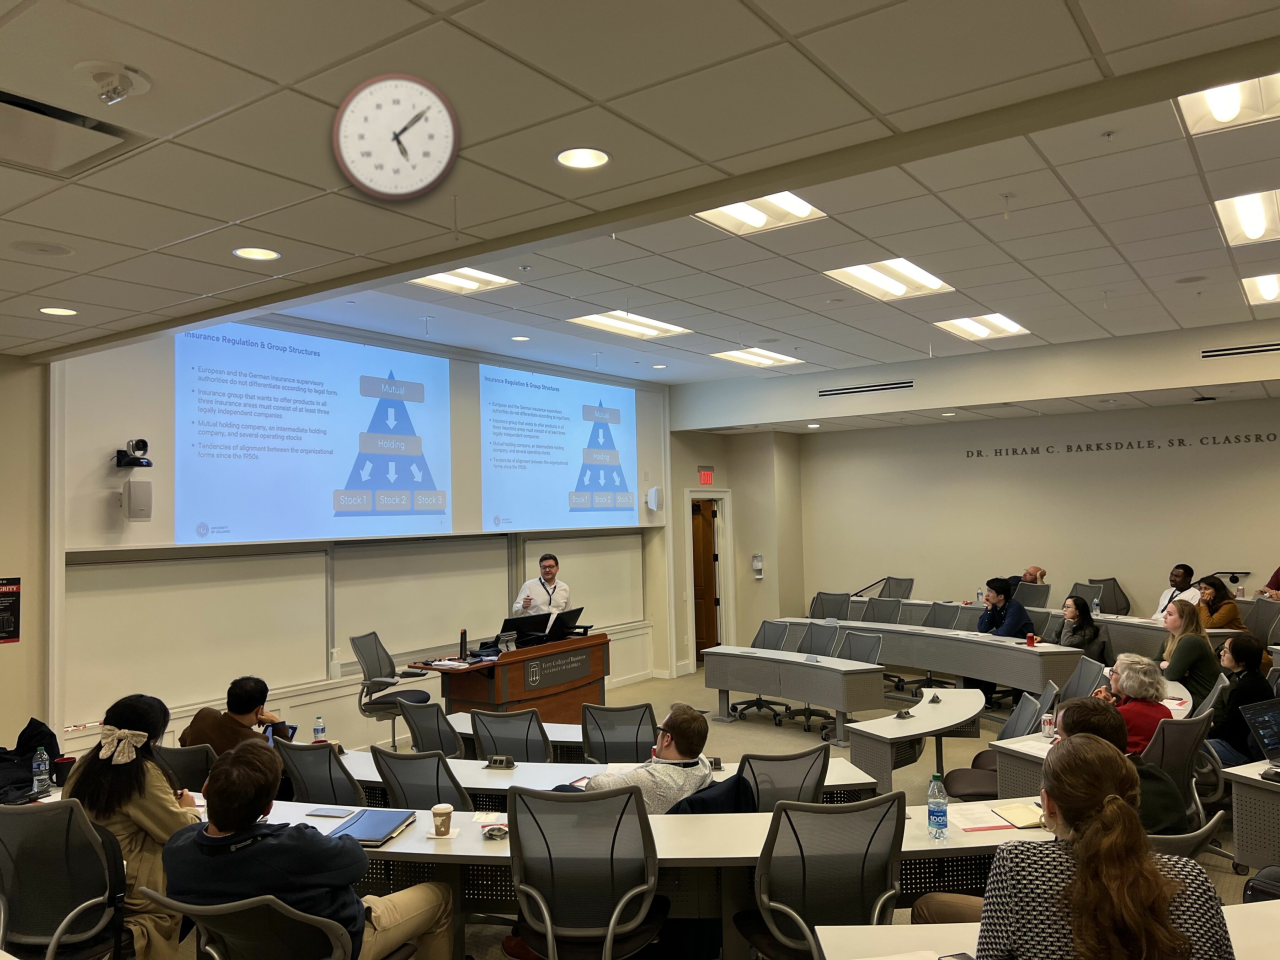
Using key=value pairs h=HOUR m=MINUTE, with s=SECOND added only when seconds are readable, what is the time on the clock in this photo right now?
h=5 m=8
